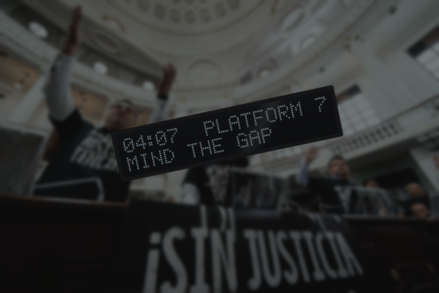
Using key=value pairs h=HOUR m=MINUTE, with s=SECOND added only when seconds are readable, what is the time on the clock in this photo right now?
h=4 m=7
